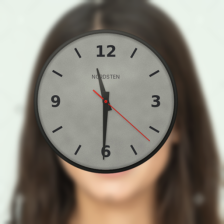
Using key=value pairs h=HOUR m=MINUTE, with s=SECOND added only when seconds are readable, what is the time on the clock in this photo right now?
h=11 m=30 s=22
